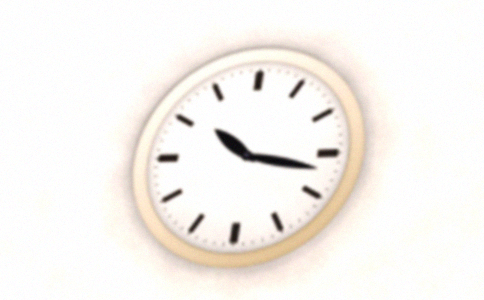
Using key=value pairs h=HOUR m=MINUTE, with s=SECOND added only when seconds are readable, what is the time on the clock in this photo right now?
h=10 m=17
